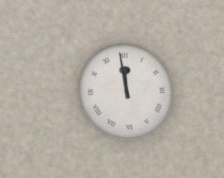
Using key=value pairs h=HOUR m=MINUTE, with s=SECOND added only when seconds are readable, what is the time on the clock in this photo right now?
h=11 m=59
